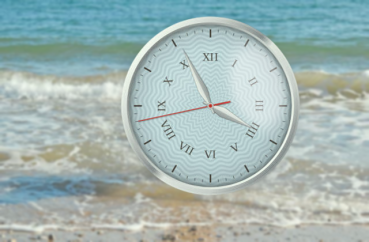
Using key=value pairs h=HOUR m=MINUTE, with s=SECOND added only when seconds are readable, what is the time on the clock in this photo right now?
h=3 m=55 s=43
